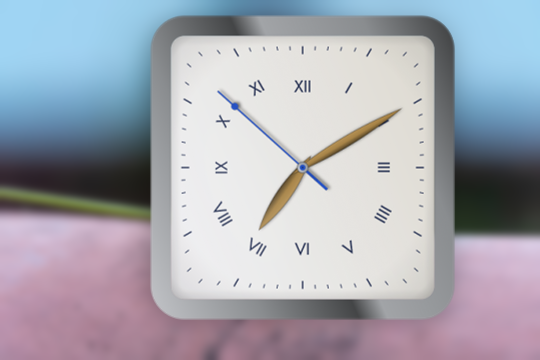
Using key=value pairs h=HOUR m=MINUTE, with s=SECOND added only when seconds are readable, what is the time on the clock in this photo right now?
h=7 m=9 s=52
